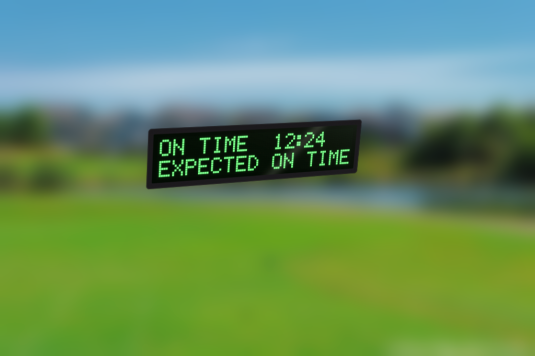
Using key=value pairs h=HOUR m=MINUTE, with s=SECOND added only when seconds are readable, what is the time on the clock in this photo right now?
h=12 m=24
